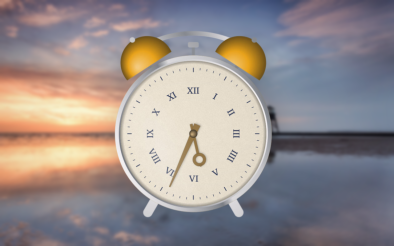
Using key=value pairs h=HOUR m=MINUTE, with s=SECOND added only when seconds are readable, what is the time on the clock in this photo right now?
h=5 m=34
